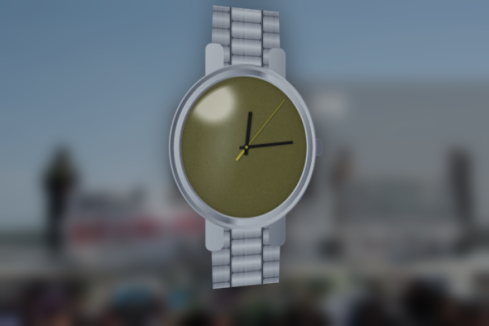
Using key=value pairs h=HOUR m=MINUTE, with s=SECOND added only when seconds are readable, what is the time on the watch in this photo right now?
h=12 m=14 s=7
